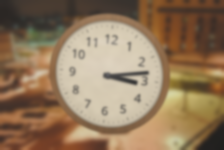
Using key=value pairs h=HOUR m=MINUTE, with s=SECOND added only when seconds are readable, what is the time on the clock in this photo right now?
h=3 m=13
